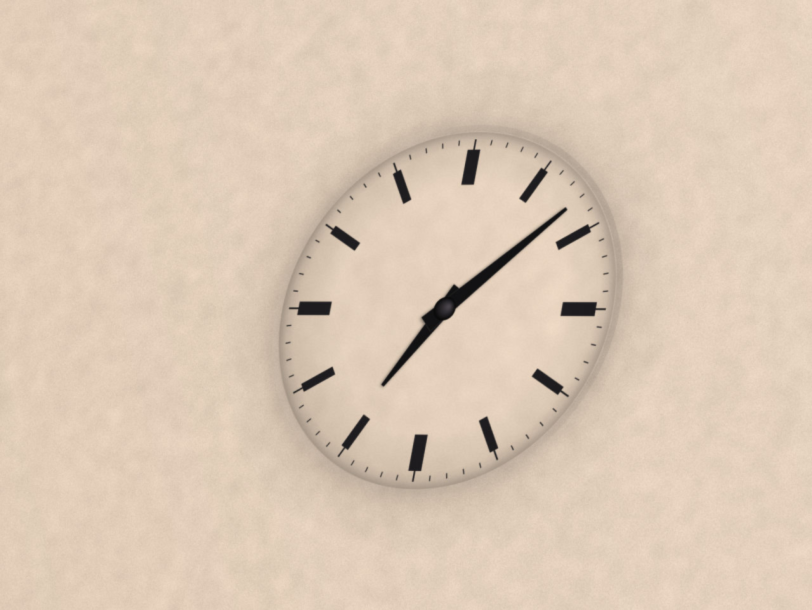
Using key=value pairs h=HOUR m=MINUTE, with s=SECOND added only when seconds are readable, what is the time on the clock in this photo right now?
h=7 m=8
